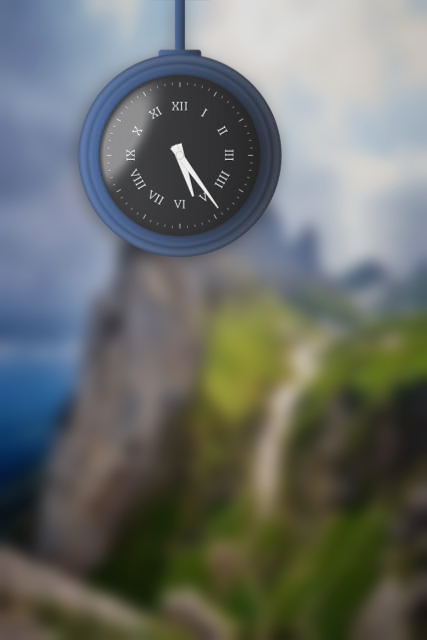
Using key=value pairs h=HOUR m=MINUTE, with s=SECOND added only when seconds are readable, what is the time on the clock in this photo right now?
h=5 m=24
